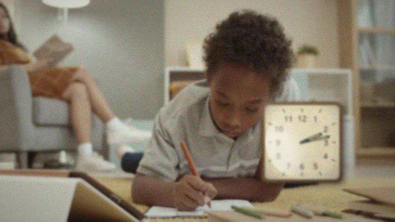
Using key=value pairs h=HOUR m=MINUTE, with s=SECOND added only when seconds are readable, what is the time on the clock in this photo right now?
h=2 m=13
